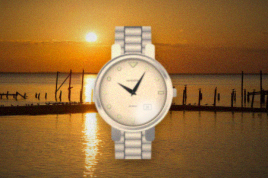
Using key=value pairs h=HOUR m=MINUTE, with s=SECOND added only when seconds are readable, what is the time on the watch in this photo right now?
h=10 m=5
